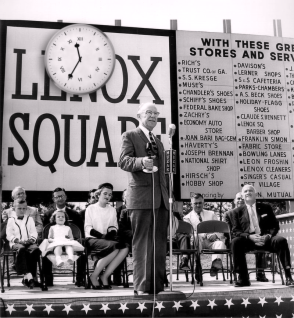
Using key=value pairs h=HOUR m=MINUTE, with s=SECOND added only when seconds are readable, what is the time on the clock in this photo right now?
h=11 m=35
